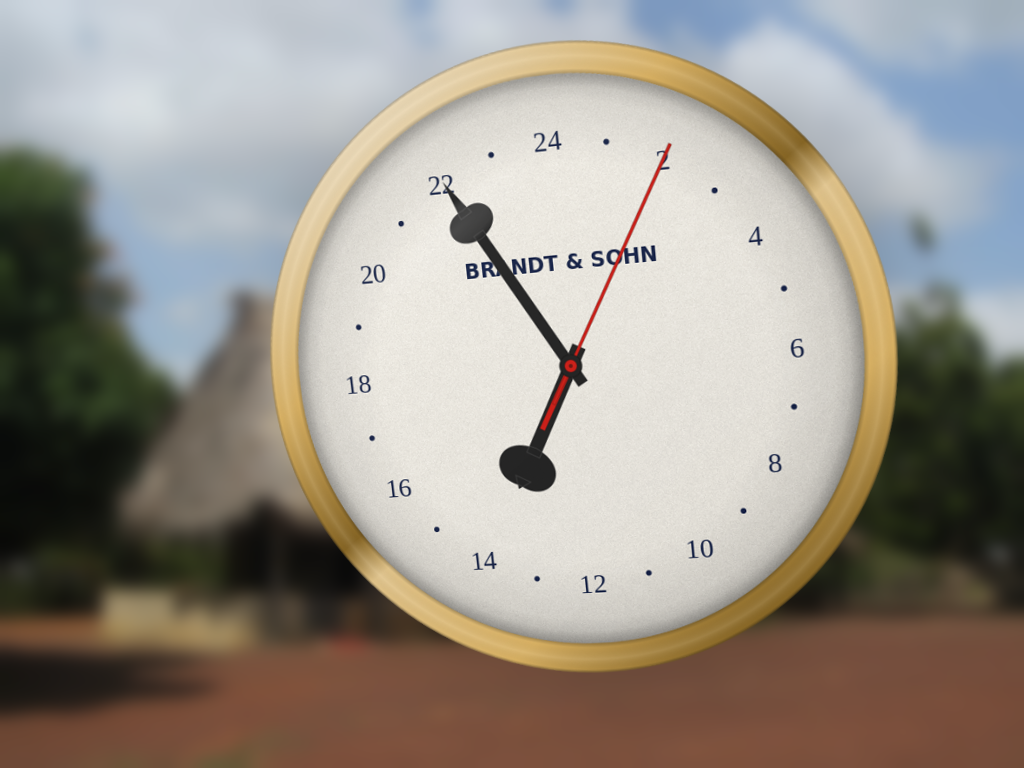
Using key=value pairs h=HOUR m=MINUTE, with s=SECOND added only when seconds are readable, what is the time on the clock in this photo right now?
h=13 m=55 s=5
